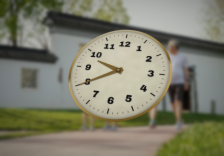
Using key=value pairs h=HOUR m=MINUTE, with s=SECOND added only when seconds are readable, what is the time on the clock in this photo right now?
h=9 m=40
